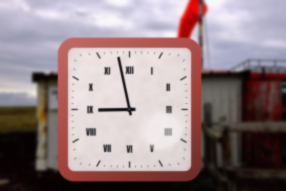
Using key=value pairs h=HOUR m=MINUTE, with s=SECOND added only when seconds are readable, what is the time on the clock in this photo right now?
h=8 m=58
